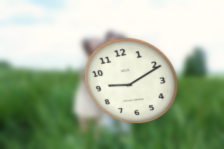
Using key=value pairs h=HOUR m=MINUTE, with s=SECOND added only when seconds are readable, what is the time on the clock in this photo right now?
h=9 m=11
